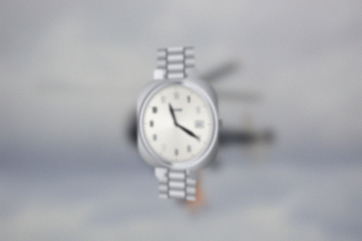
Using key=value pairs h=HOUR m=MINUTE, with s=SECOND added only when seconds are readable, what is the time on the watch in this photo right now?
h=11 m=20
